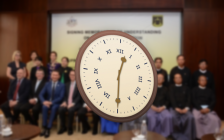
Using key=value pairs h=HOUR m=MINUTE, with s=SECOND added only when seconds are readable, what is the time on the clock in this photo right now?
h=12 m=30
